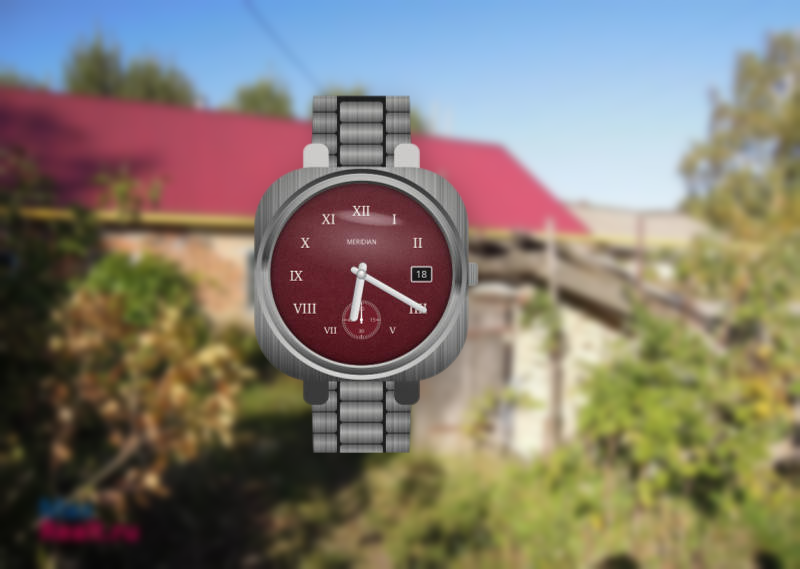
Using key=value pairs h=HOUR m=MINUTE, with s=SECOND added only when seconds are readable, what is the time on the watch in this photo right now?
h=6 m=20
